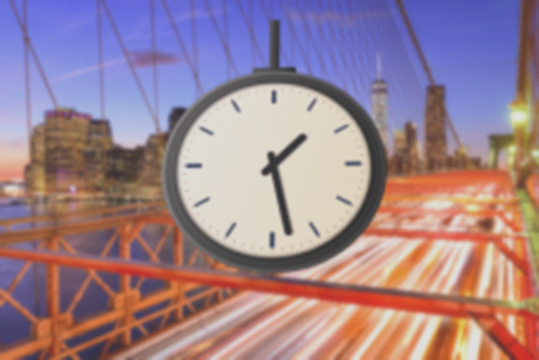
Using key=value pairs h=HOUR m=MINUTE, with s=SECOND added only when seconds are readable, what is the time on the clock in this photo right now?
h=1 m=28
